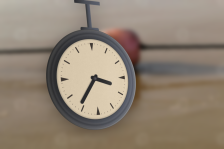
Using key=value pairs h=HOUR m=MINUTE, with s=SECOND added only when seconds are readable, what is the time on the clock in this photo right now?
h=3 m=36
